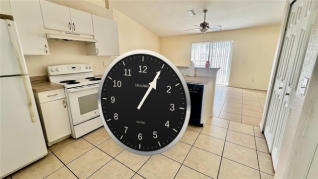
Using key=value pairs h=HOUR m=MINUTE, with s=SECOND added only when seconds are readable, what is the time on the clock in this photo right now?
h=1 m=5
